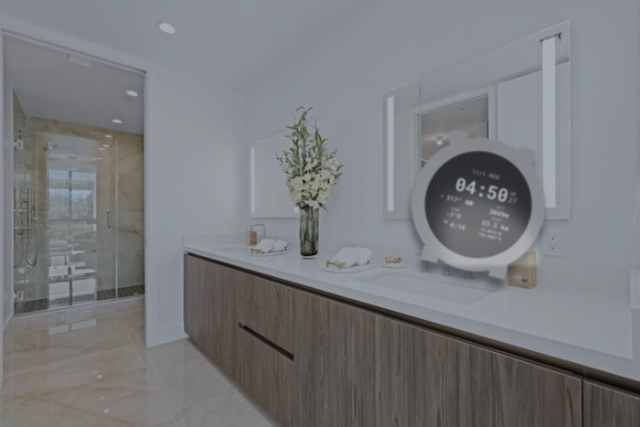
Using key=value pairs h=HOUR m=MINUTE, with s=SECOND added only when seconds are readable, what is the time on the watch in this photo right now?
h=4 m=50
